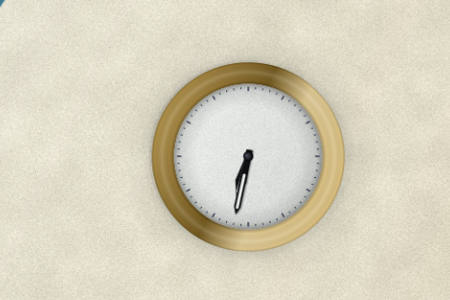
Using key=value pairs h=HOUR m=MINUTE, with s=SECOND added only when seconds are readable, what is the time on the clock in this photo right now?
h=6 m=32
